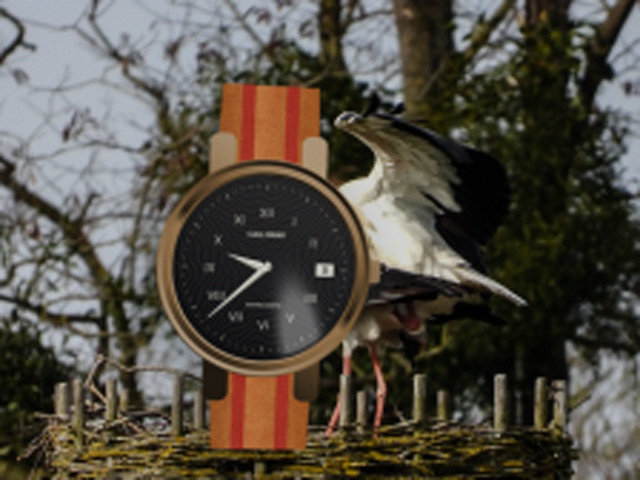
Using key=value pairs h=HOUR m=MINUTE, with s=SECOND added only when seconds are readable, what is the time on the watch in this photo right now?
h=9 m=38
